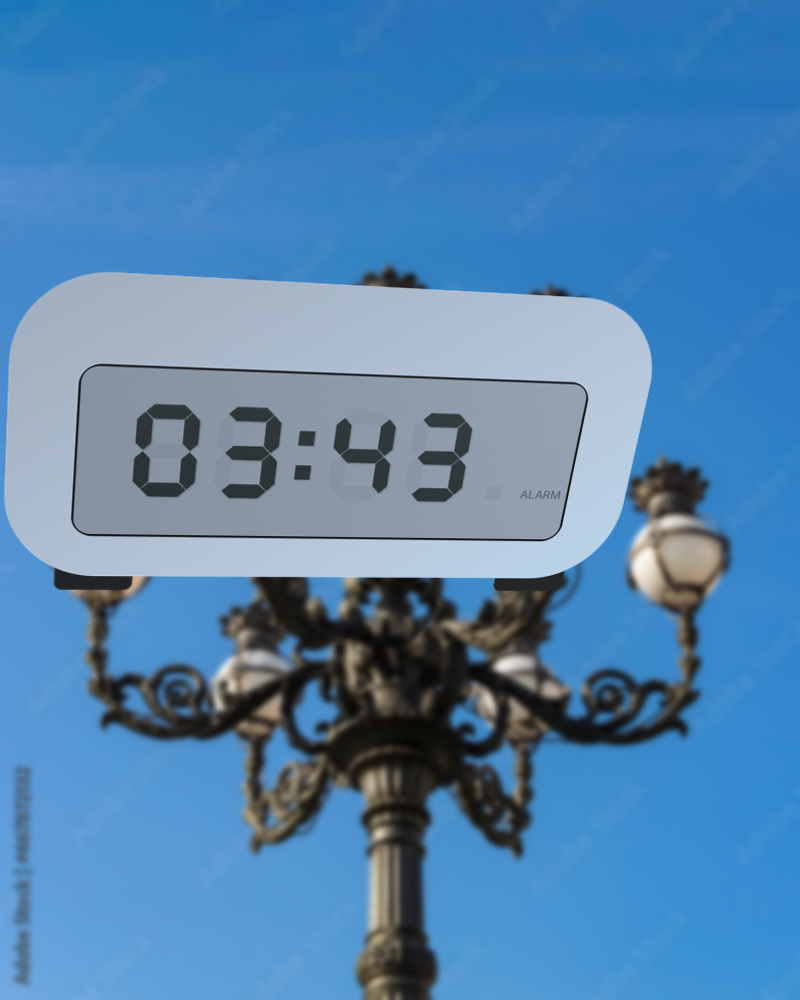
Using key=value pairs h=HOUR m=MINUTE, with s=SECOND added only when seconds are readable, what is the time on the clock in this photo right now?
h=3 m=43
